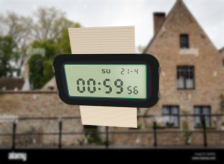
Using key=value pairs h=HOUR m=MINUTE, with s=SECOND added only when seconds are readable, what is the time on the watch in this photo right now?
h=0 m=59 s=56
